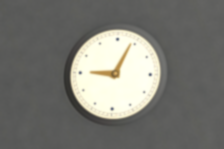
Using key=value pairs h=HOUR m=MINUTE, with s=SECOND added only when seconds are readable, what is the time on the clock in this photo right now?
h=9 m=4
